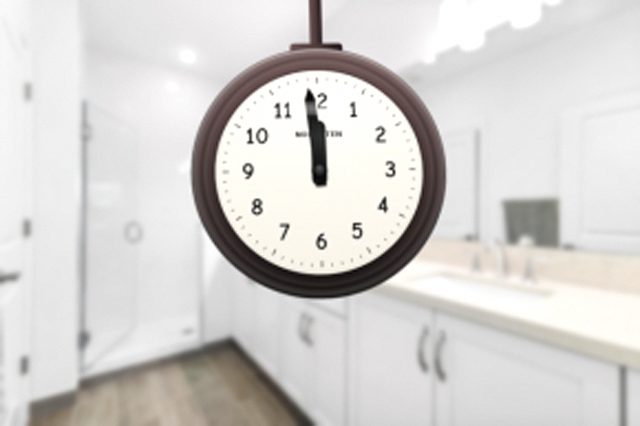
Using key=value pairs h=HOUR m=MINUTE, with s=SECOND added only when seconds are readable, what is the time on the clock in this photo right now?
h=11 m=59
